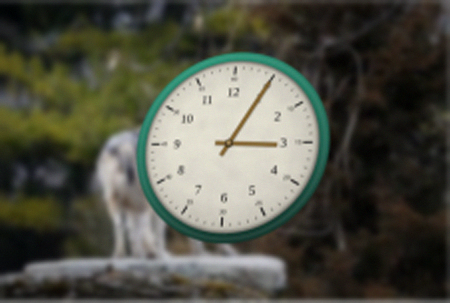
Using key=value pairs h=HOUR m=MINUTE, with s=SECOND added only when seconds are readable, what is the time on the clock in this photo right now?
h=3 m=5
